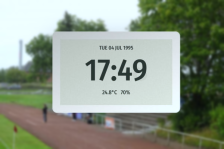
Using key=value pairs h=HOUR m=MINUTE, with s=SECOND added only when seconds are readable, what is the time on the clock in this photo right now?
h=17 m=49
